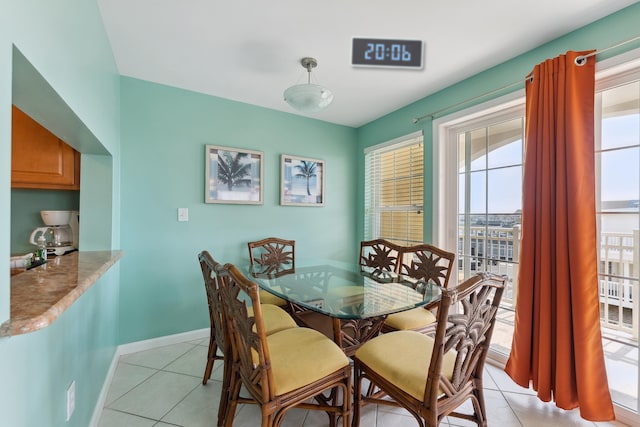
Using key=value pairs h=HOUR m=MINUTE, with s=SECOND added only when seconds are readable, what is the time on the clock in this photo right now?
h=20 m=6
